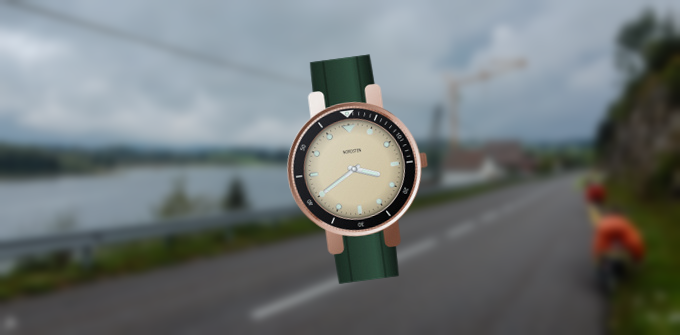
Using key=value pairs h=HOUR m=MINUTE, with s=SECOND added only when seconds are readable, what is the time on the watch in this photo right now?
h=3 m=40
